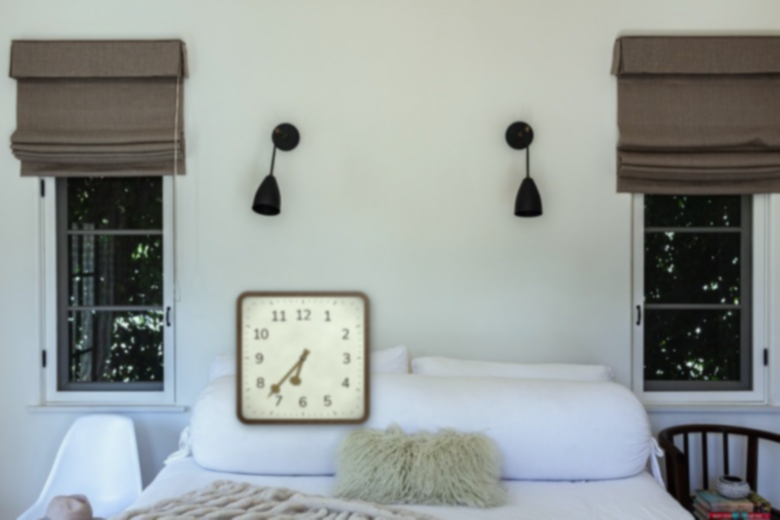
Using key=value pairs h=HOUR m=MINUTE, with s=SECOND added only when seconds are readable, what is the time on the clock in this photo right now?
h=6 m=37
